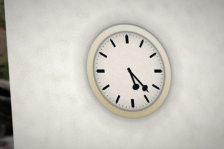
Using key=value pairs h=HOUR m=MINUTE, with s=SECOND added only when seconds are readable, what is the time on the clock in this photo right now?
h=5 m=23
